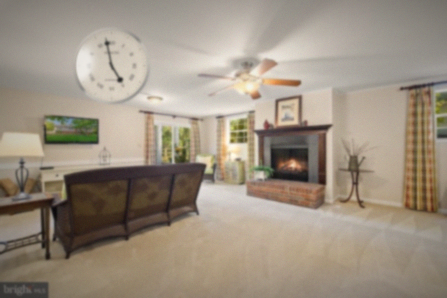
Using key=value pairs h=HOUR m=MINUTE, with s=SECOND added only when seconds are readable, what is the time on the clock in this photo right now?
h=4 m=58
